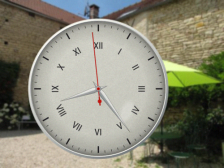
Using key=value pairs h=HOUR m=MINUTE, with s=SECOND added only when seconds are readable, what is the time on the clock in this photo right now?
h=8 m=23 s=59
